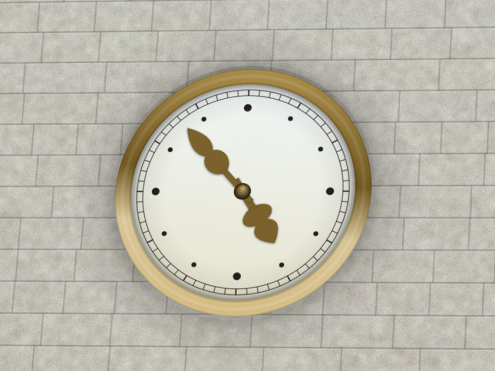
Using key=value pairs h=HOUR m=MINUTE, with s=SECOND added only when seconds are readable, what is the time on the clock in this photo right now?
h=4 m=53
